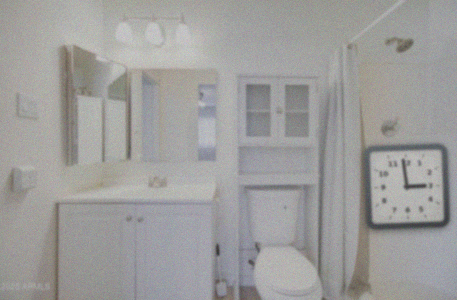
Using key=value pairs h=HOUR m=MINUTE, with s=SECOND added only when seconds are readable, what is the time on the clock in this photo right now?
h=2 m=59
